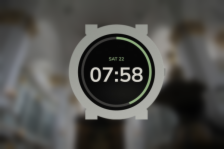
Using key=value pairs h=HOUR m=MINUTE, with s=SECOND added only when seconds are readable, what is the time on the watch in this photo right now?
h=7 m=58
